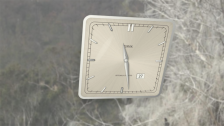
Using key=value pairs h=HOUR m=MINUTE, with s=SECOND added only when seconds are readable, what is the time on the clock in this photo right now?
h=11 m=28
